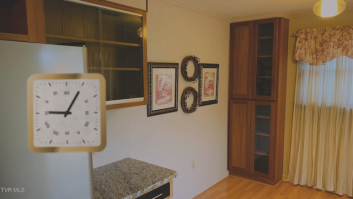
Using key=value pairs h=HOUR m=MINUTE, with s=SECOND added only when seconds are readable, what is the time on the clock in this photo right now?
h=9 m=5
